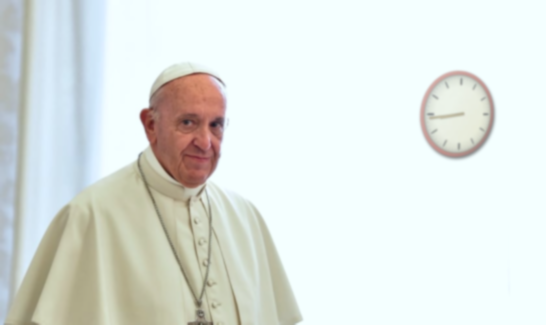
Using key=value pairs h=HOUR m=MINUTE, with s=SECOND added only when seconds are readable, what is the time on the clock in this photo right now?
h=8 m=44
